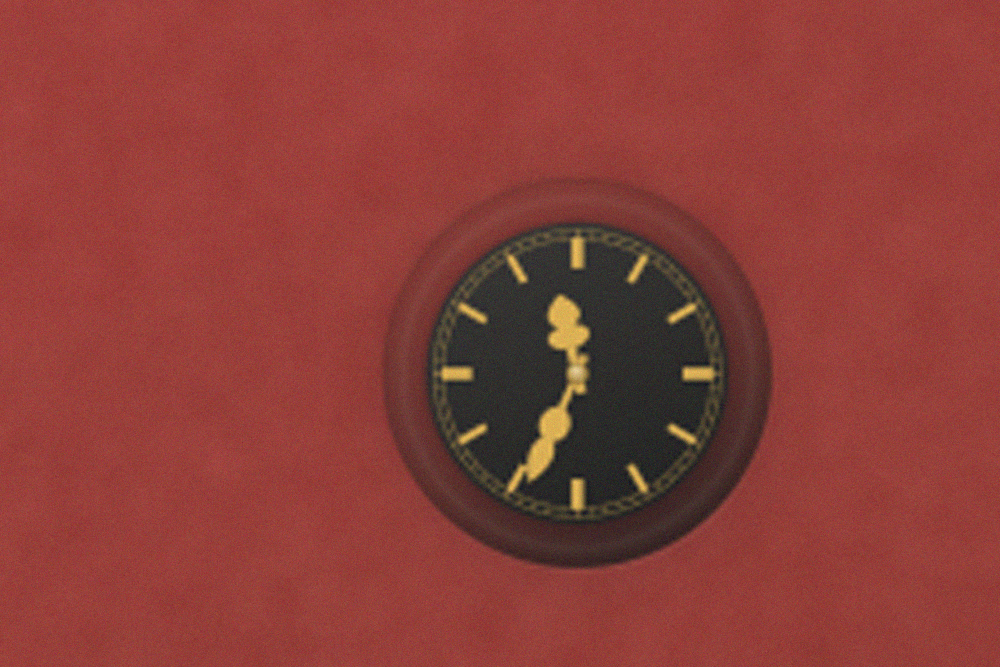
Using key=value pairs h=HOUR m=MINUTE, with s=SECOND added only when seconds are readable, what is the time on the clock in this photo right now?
h=11 m=34
